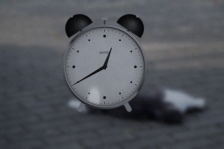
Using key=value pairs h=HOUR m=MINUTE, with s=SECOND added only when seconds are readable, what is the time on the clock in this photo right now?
h=12 m=40
